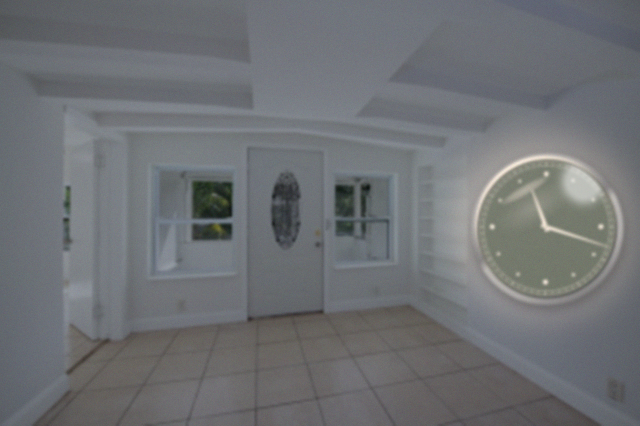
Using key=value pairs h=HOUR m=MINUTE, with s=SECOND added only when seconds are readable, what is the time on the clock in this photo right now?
h=11 m=18
